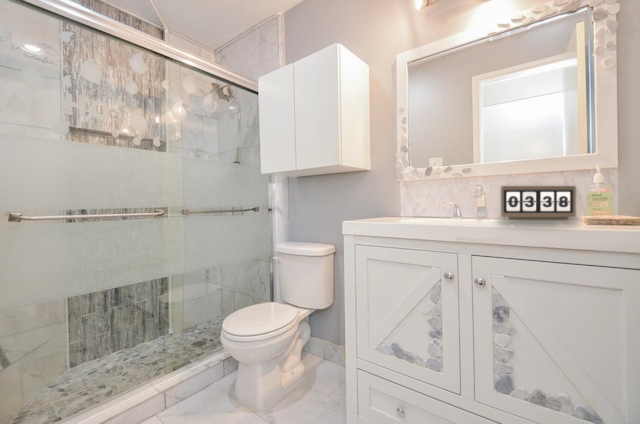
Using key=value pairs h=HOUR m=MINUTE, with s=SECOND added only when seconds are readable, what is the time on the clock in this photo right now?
h=3 m=38
